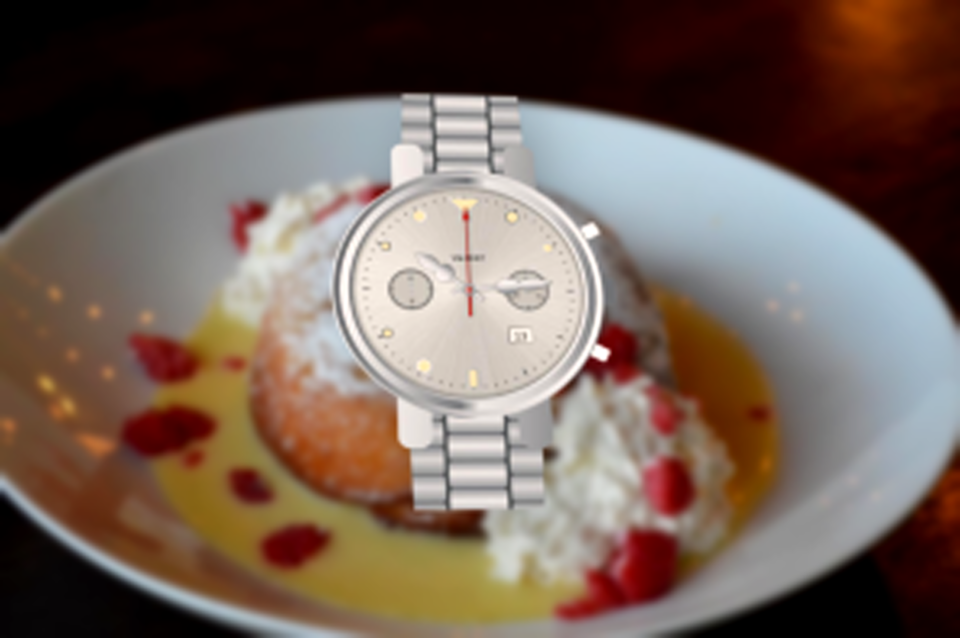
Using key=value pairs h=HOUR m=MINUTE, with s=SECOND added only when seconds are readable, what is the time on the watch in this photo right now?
h=10 m=14
